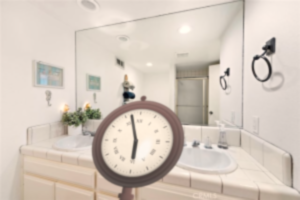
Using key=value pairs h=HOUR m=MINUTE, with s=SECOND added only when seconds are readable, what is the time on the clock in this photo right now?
h=5 m=57
